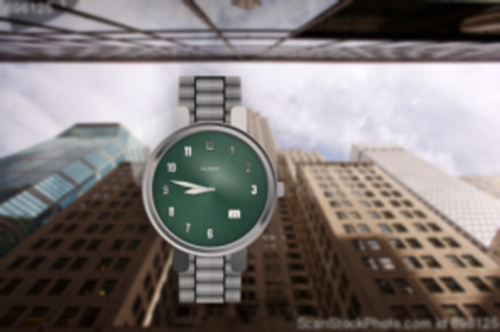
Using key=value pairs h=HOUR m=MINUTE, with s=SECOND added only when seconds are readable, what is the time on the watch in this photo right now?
h=8 m=47
